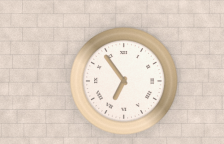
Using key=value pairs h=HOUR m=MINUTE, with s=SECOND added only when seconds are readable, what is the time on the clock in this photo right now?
h=6 m=54
